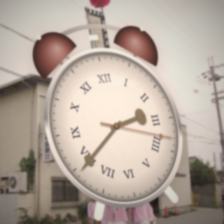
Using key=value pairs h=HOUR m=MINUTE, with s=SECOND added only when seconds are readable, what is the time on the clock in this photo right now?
h=2 m=39 s=18
